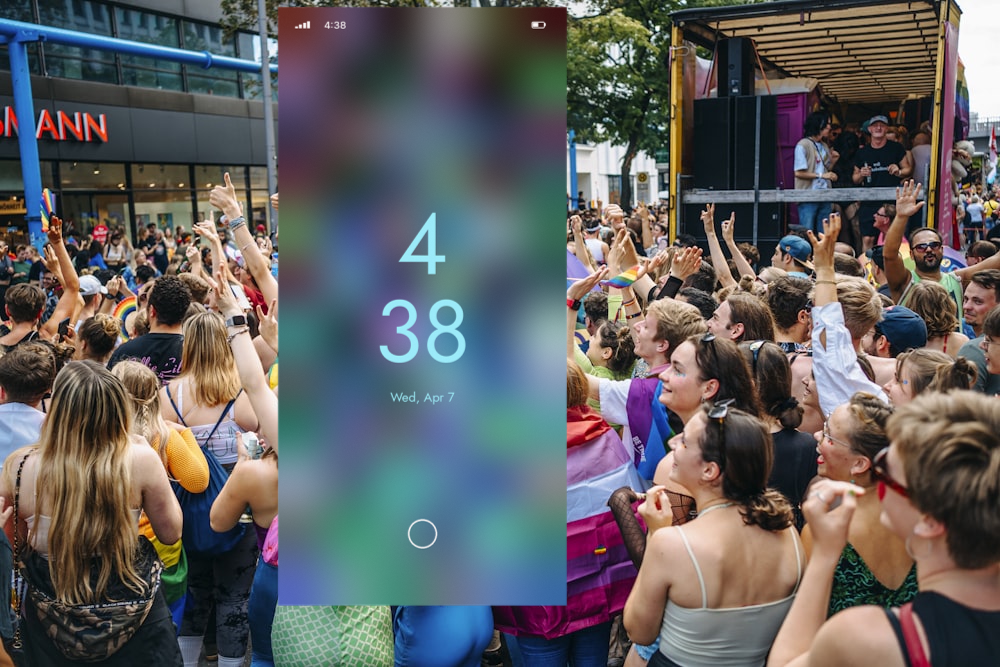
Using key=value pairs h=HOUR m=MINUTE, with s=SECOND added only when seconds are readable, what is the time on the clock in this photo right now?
h=4 m=38
